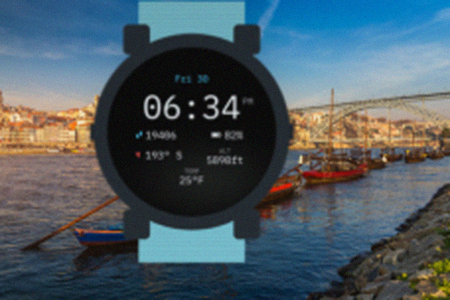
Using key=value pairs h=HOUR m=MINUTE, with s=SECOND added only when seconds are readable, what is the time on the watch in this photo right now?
h=6 m=34
